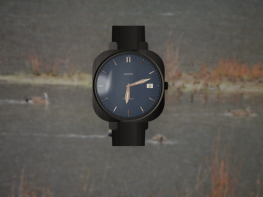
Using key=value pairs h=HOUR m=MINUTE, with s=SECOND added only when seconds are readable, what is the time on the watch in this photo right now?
h=6 m=12
